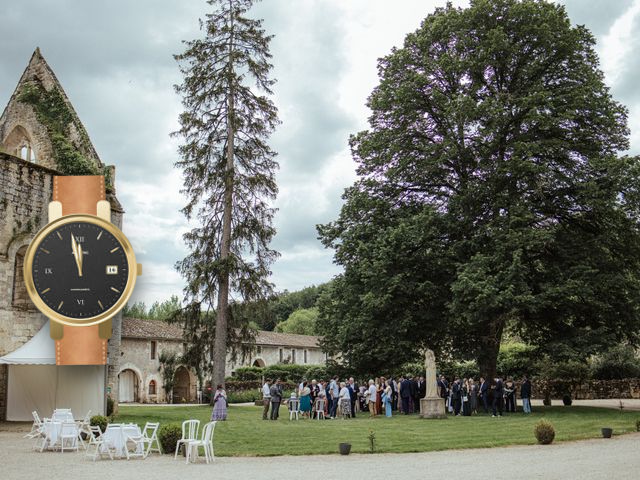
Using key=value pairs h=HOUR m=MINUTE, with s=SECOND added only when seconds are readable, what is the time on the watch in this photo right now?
h=11 m=58
